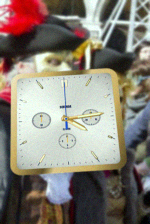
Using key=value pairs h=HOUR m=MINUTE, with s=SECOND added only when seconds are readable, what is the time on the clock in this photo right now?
h=4 m=14
